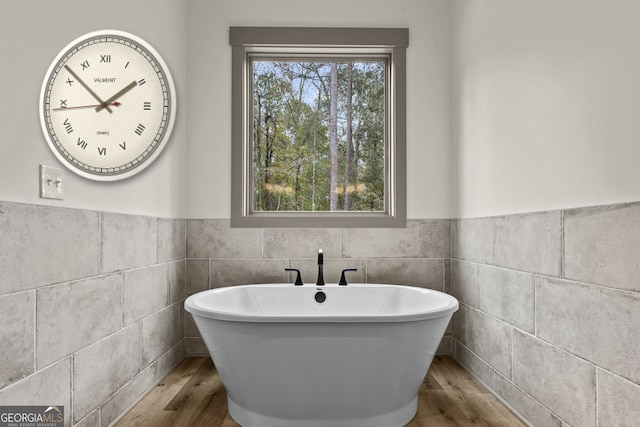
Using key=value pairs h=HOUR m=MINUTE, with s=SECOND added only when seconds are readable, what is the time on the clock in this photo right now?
h=1 m=51 s=44
